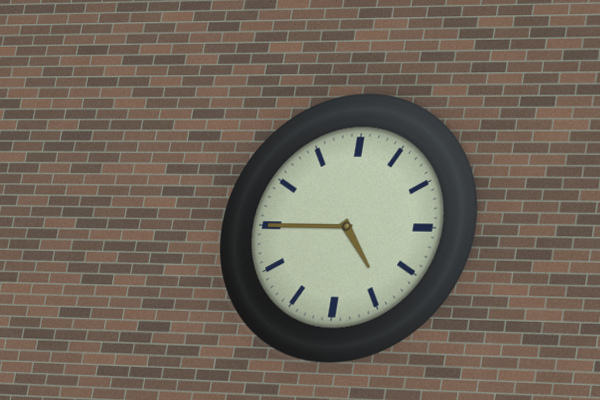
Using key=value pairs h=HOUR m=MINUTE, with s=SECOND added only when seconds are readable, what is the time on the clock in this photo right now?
h=4 m=45
